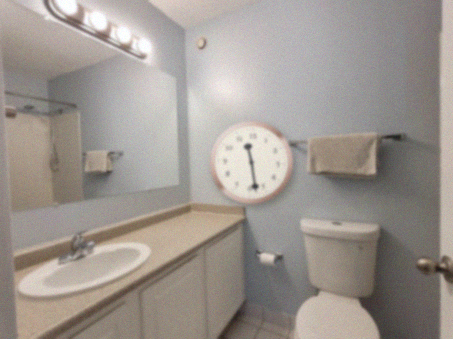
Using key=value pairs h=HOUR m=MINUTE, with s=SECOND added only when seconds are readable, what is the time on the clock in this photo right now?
h=11 m=28
